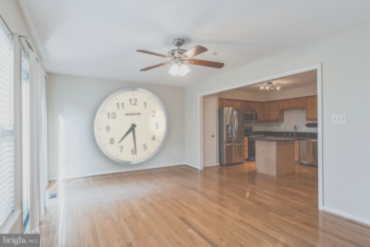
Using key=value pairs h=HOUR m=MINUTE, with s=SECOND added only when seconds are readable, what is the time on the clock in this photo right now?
h=7 m=29
